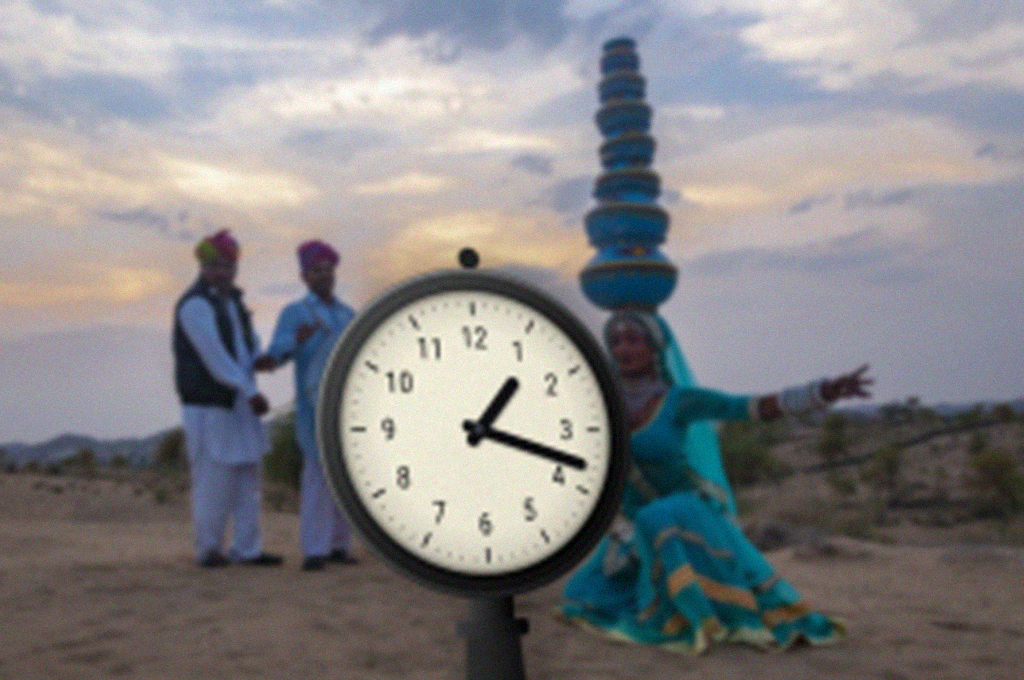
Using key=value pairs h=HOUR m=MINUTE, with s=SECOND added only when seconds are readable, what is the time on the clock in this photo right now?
h=1 m=18
